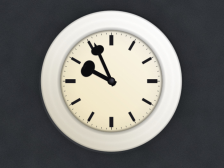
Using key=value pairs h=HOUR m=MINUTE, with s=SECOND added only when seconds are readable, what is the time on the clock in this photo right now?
h=9 m=56
